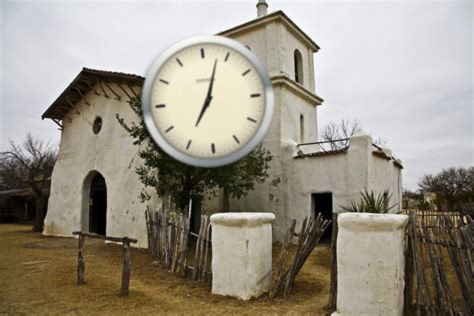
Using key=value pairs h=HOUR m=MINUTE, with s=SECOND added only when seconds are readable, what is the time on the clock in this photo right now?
h=7 m=3
